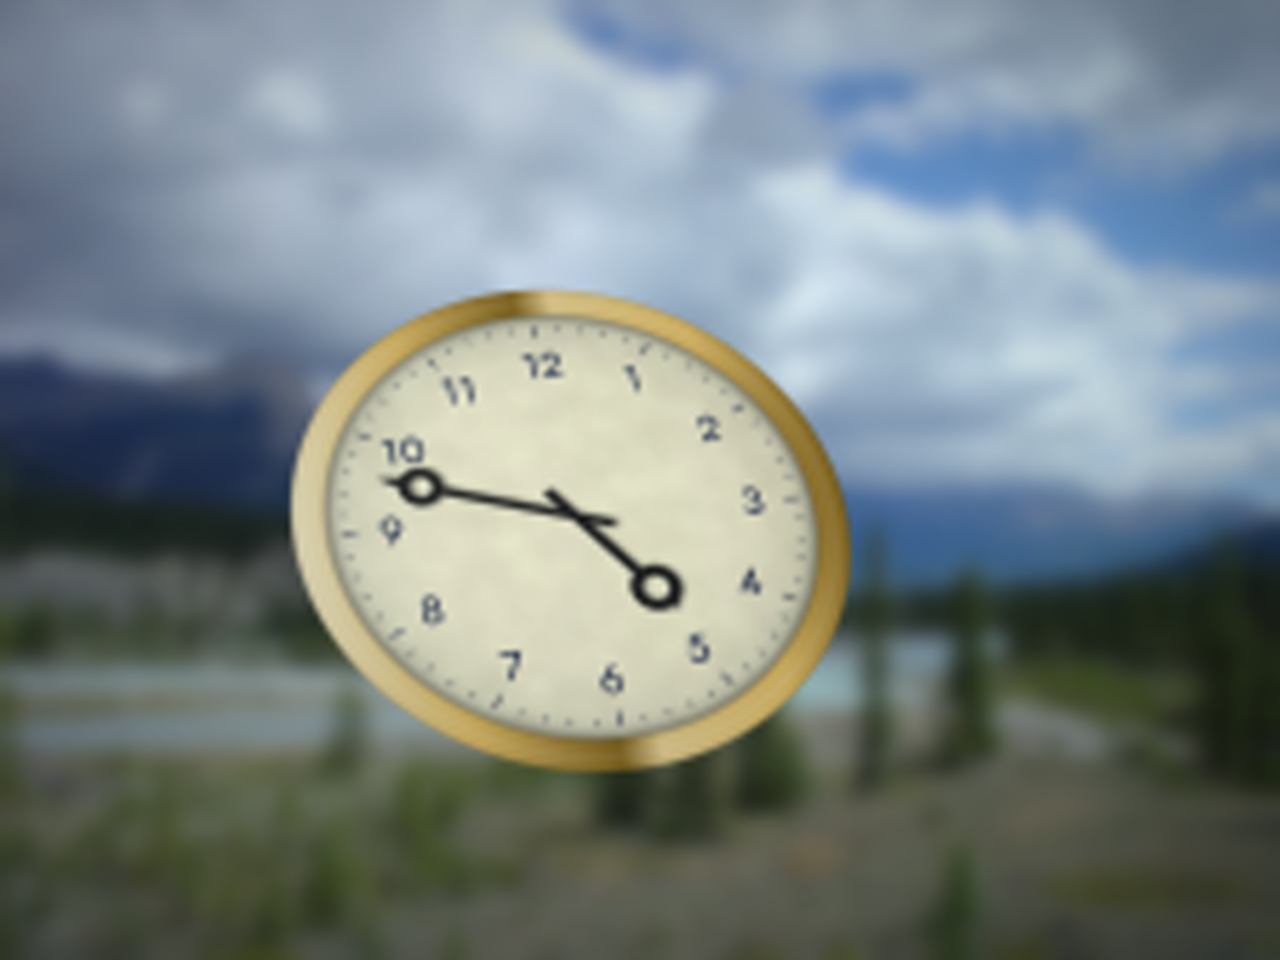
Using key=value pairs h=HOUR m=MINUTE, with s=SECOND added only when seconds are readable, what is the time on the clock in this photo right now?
h=4 m=48
